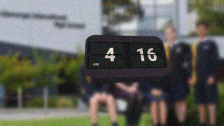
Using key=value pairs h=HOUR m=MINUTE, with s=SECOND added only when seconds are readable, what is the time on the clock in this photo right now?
h=4 m=16
